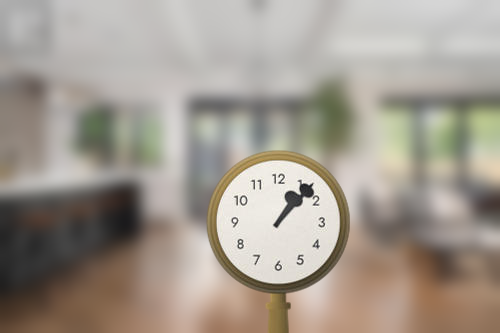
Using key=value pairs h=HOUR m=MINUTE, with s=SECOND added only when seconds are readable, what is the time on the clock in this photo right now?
h=1 m=7
